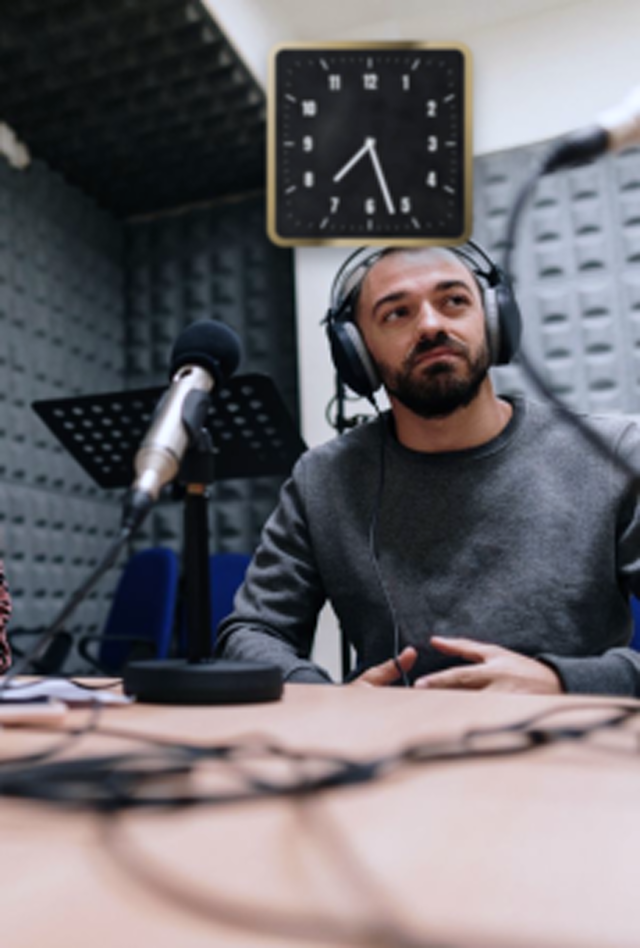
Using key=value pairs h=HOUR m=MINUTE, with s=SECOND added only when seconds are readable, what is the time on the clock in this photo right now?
h=7 m=27
